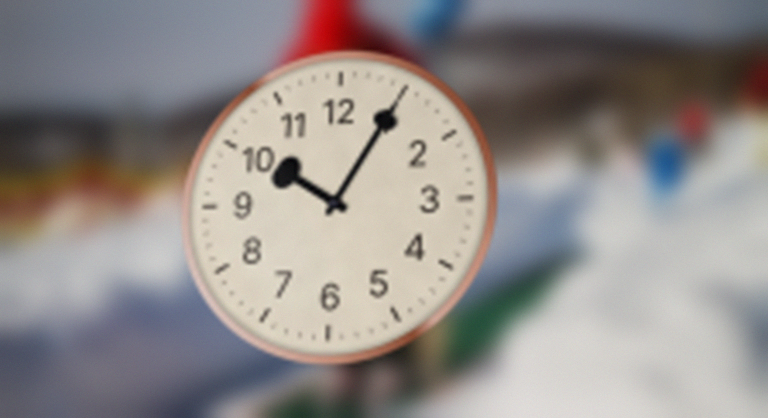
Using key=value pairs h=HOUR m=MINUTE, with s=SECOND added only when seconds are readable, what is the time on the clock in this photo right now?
h=10 m=5
